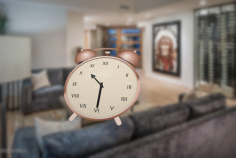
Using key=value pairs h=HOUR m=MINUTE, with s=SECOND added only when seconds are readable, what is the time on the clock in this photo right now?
h=10 m=30
